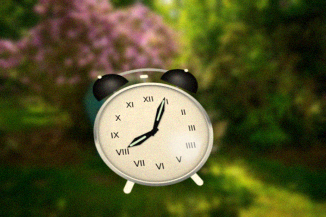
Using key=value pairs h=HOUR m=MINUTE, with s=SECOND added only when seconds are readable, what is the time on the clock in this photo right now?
h=8 m=4
